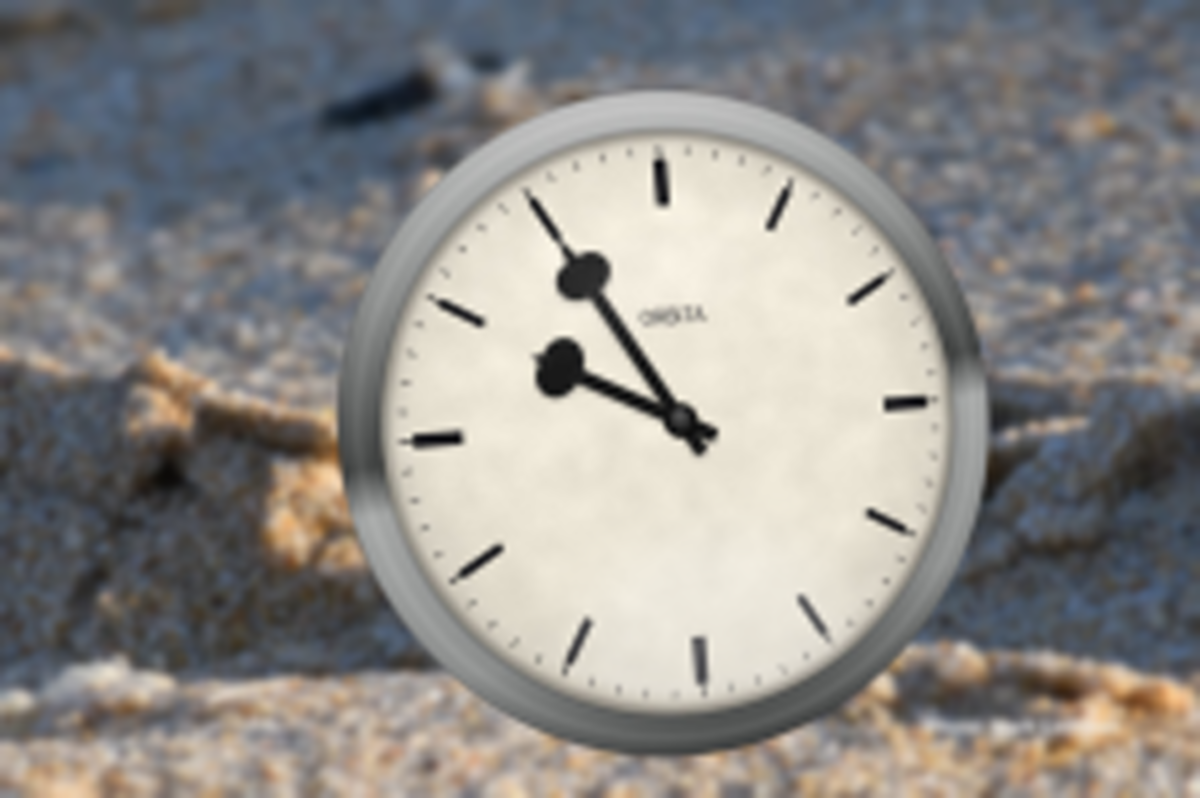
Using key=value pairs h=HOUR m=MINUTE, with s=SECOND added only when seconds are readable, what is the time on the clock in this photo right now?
h=9 m=55
